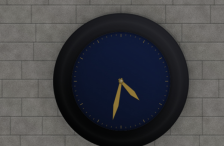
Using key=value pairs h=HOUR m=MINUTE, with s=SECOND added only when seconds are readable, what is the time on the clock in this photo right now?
h=4 m=32
